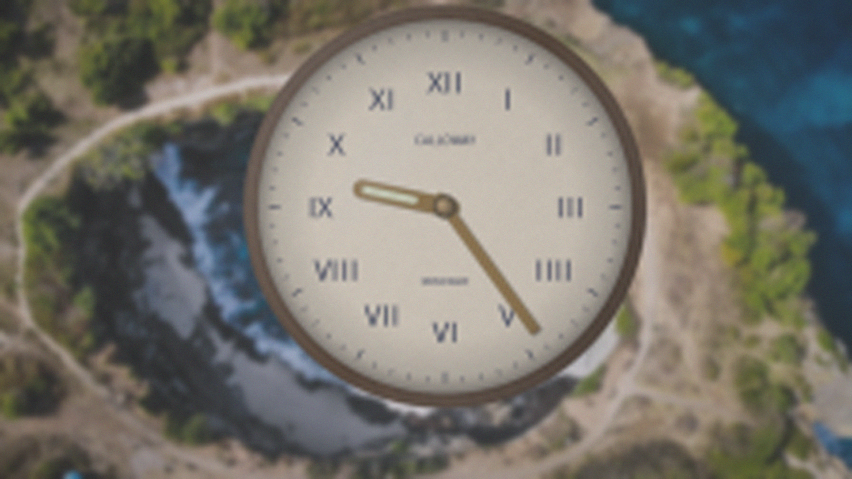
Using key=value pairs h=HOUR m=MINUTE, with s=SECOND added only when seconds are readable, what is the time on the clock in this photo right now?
h=9 m=24
